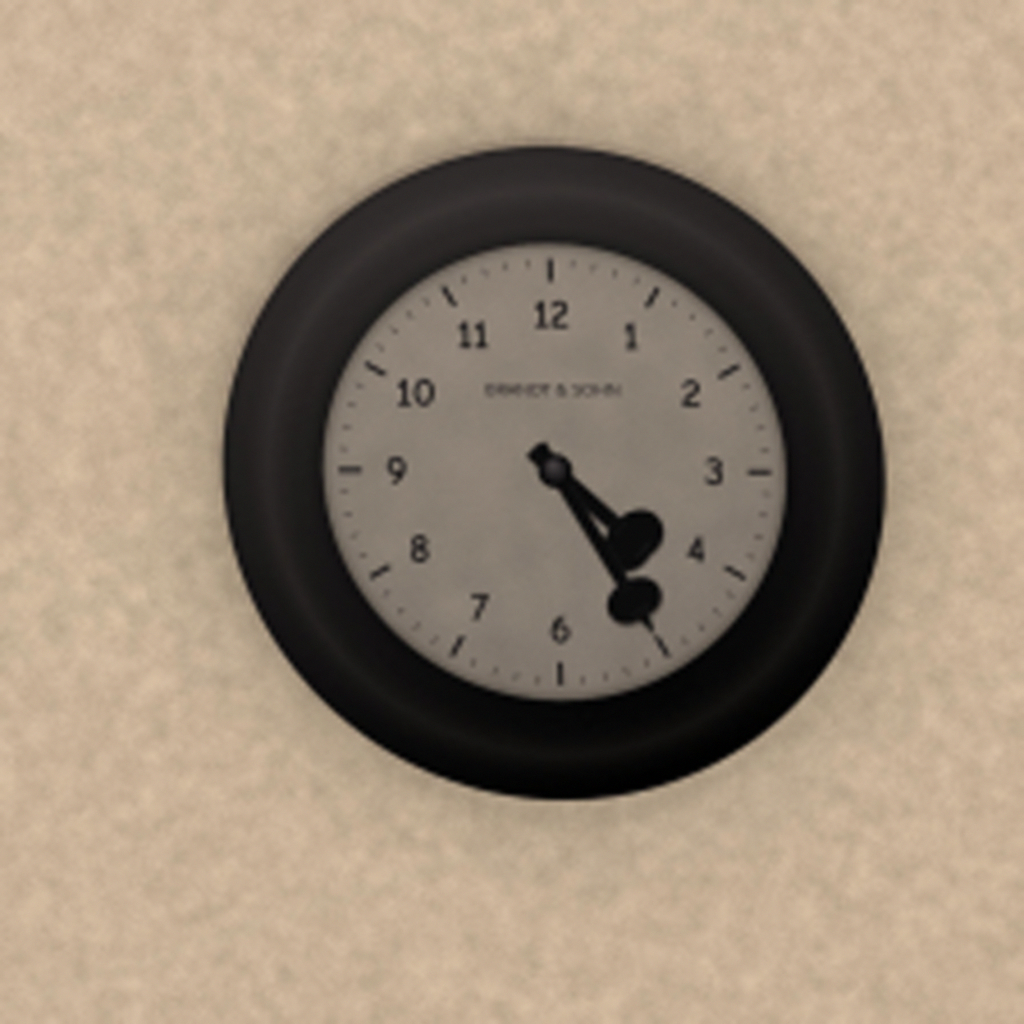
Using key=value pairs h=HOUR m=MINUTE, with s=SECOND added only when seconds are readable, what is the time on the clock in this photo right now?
h=4 m=25
